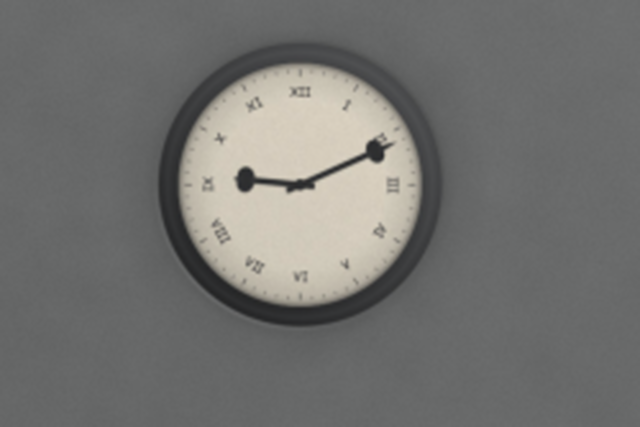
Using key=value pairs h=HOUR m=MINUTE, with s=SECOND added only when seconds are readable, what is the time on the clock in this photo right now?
h=9 m=11
